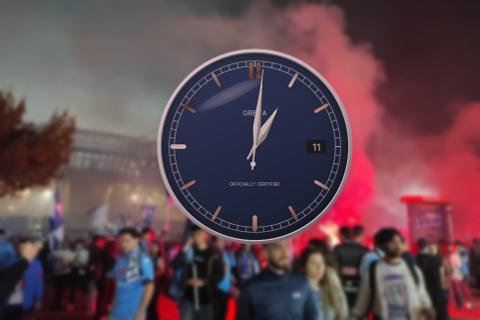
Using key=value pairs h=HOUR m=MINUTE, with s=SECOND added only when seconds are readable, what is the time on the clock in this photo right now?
h=1 m=1 s=1
